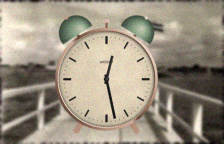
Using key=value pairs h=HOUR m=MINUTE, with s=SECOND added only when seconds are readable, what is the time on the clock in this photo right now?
h=12 m=28
